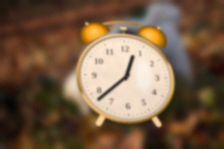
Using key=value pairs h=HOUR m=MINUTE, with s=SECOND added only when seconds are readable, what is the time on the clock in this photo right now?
h=12 m=38
